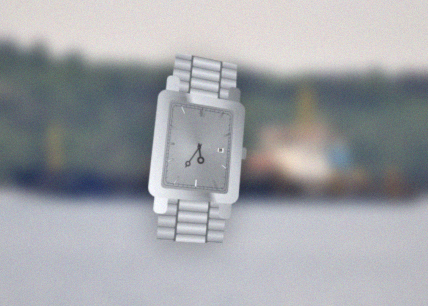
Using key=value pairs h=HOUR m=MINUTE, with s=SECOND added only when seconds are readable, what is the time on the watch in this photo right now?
h=5 m=35
